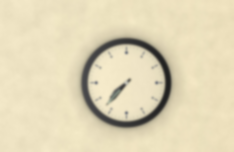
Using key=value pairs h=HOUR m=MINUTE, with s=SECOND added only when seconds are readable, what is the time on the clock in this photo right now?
h=7 m=37
